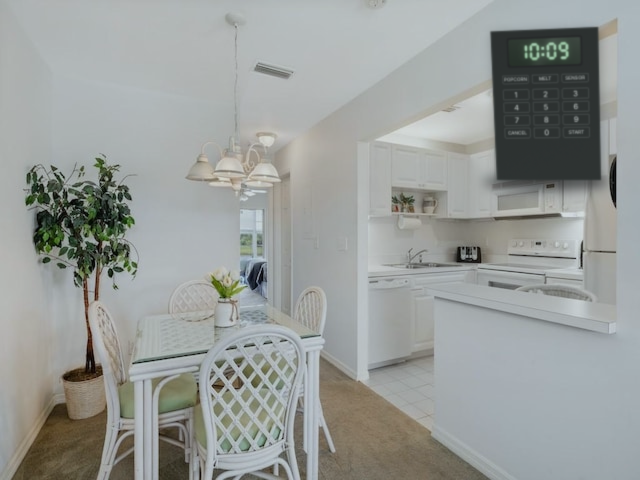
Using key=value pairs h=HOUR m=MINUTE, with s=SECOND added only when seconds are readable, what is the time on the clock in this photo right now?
h=10 m=9
